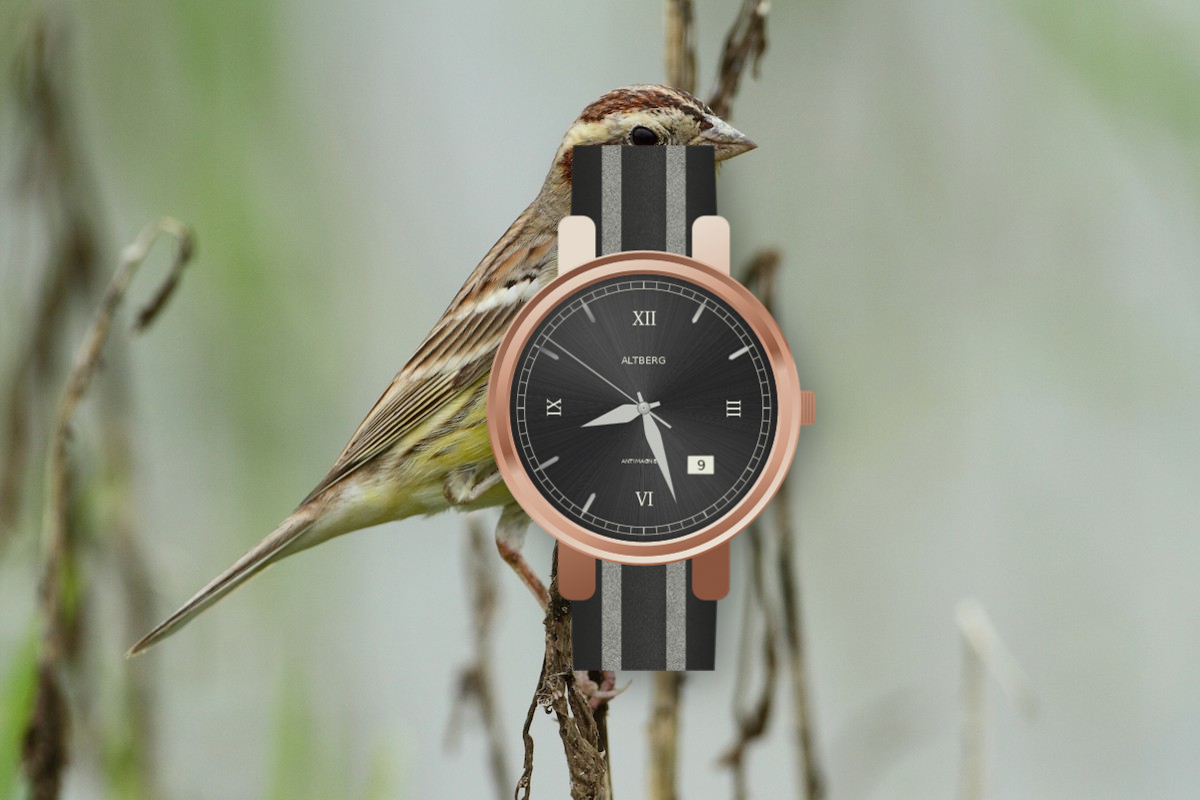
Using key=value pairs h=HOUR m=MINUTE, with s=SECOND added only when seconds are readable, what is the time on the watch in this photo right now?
h=8 m=26 s=51
